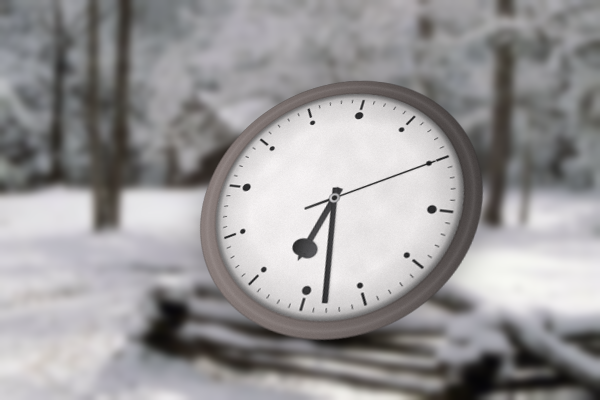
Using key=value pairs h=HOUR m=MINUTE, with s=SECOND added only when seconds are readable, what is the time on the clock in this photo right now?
h=6 m=28 s=10
